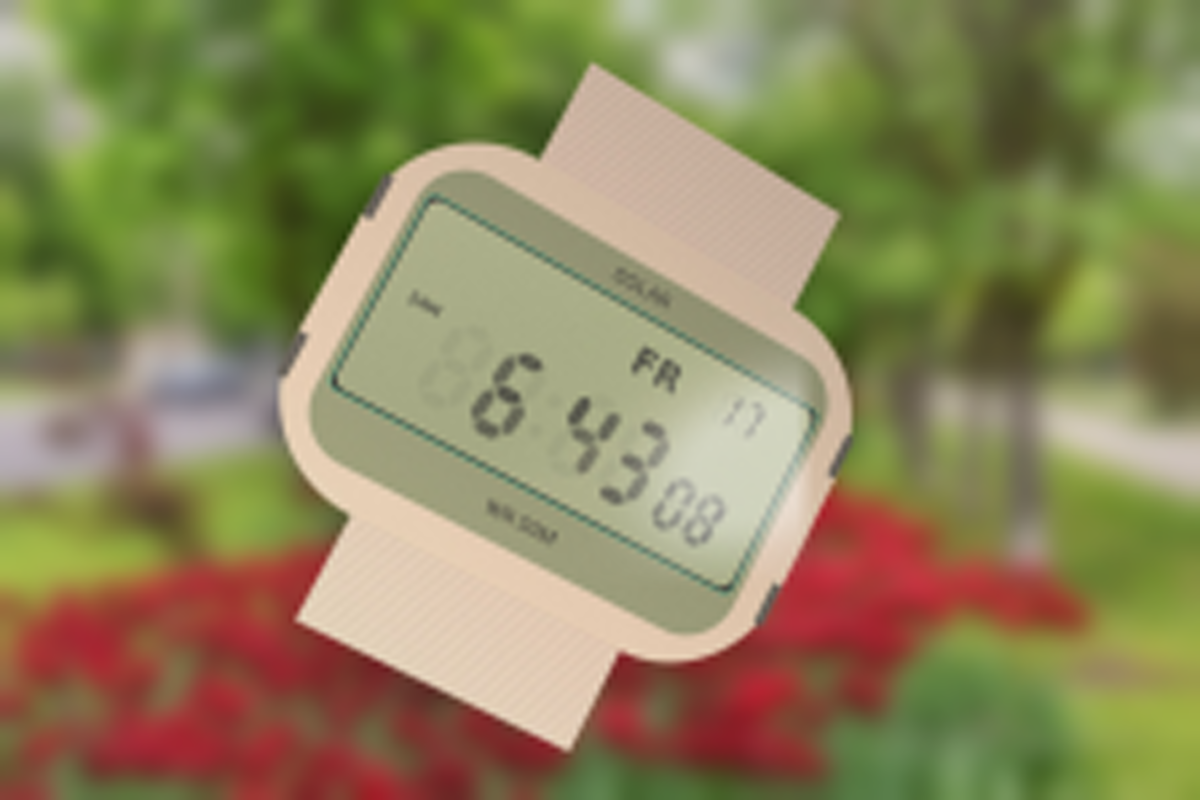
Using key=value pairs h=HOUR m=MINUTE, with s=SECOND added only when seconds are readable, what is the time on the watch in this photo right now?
h=6 m=43 s=8
